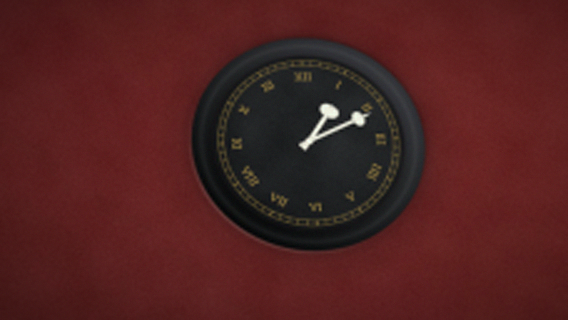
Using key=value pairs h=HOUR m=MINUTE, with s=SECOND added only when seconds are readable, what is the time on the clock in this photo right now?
h=1 m=11
